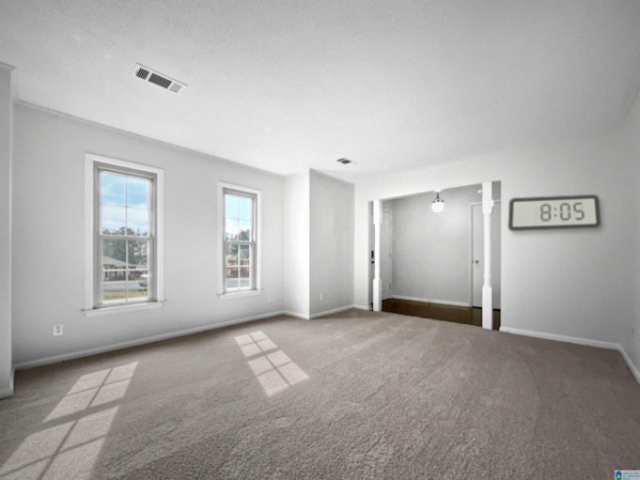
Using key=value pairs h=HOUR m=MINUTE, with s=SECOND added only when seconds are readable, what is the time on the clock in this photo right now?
h=8 m=5
